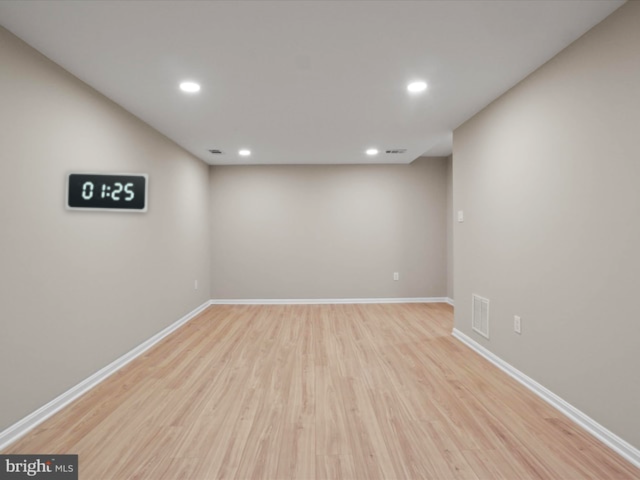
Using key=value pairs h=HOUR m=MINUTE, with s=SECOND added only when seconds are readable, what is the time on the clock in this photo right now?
h=1 m=25
